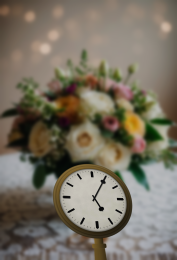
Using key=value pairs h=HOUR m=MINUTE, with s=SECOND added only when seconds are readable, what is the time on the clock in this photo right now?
h=5 m=5
